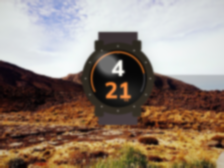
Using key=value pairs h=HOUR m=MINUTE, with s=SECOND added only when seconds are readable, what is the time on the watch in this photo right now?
h=4 m=21
